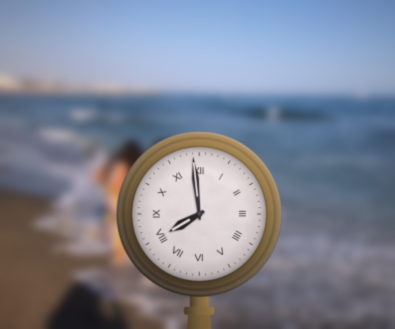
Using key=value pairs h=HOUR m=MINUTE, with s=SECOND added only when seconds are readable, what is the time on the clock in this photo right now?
h=7 m=59
